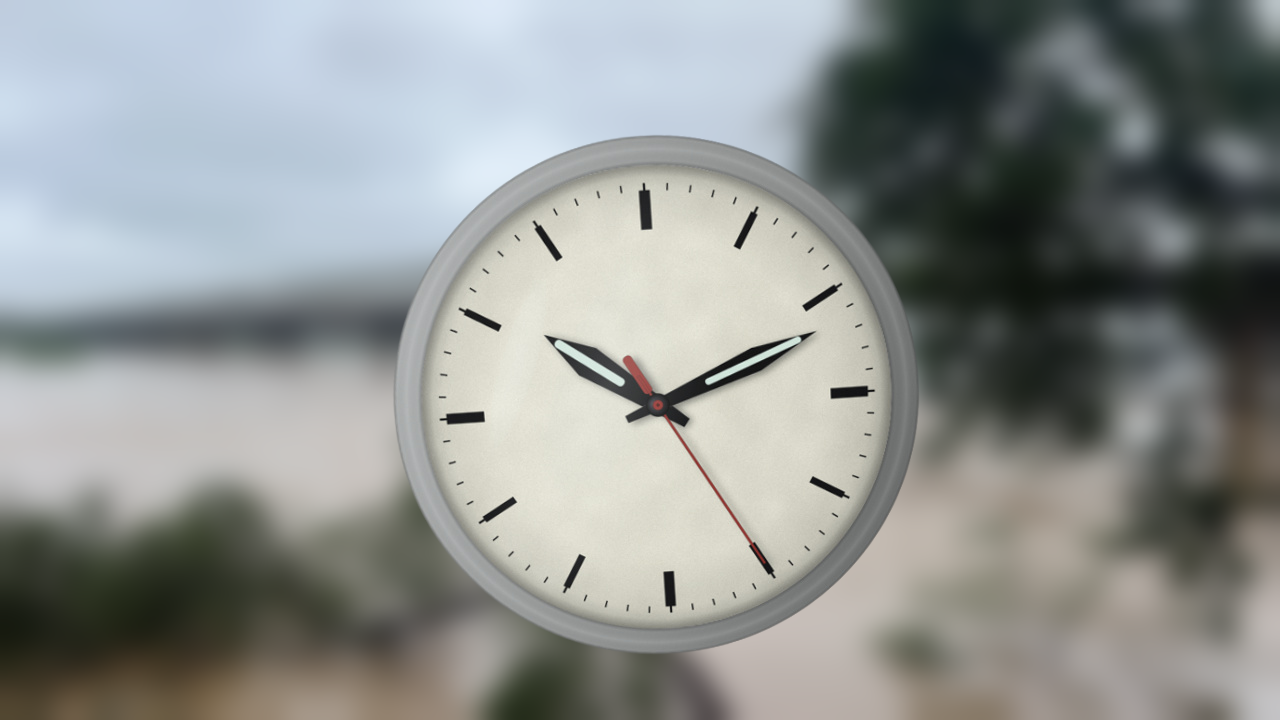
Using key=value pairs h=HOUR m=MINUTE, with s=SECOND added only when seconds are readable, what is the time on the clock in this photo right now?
h=10 m=11 s=25
